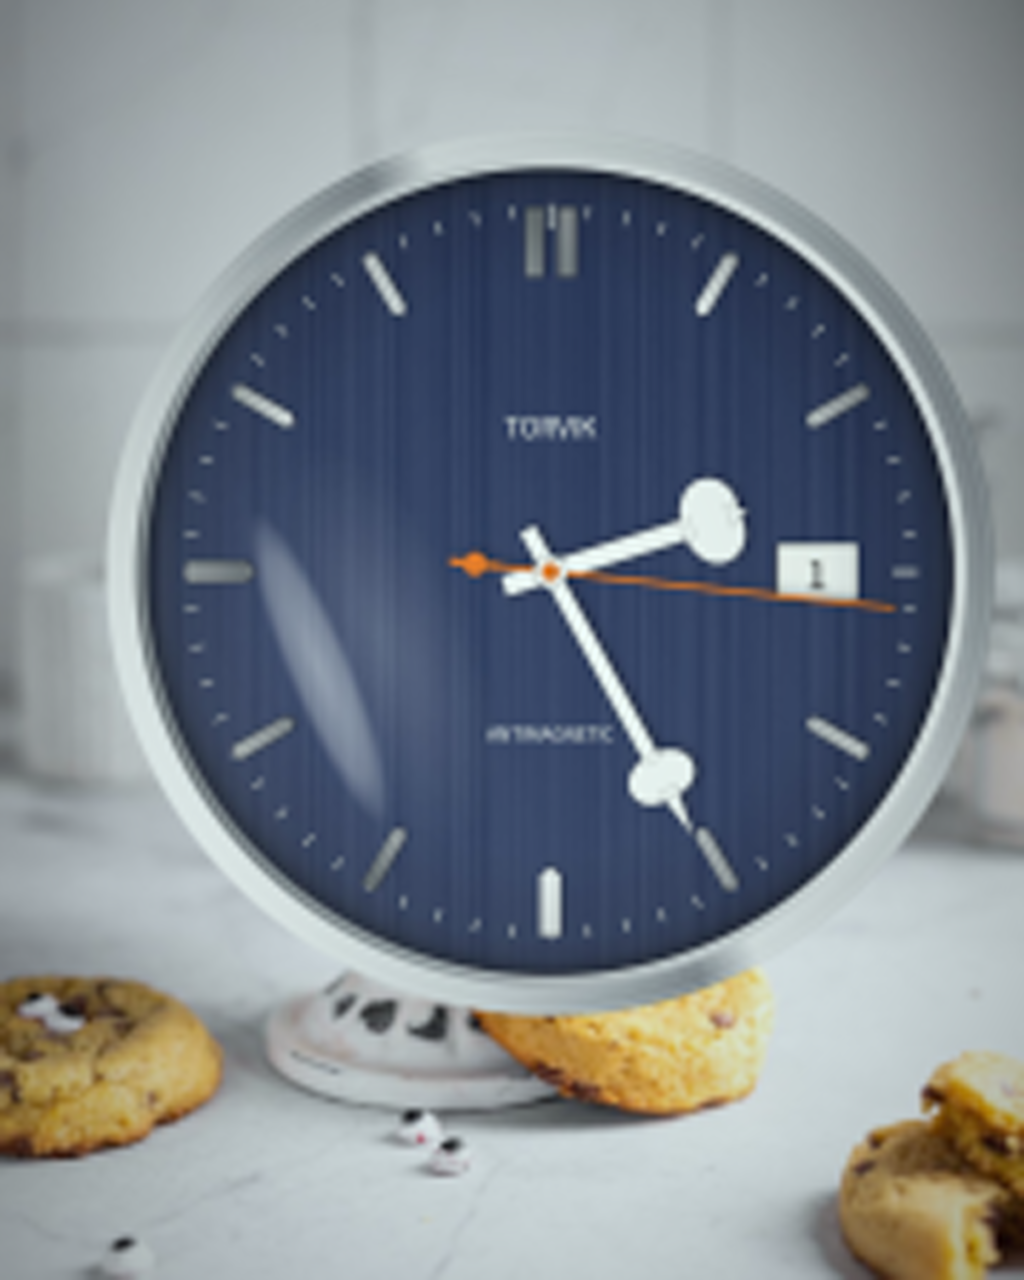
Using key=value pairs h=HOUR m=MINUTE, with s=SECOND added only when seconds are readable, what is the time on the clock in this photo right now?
h=2 m=25 s=16
